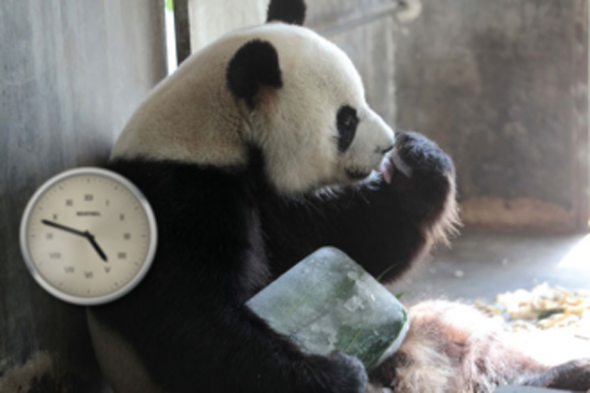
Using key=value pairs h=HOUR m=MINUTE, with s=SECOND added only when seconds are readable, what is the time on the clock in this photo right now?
h=4 m=48
